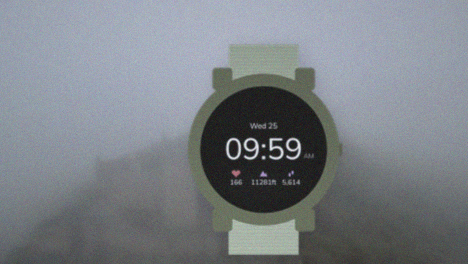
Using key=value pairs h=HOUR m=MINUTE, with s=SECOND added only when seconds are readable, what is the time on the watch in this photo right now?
h=9 m=59
